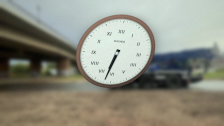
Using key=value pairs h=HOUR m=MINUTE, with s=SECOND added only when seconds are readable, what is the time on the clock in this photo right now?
h=6 m=32
